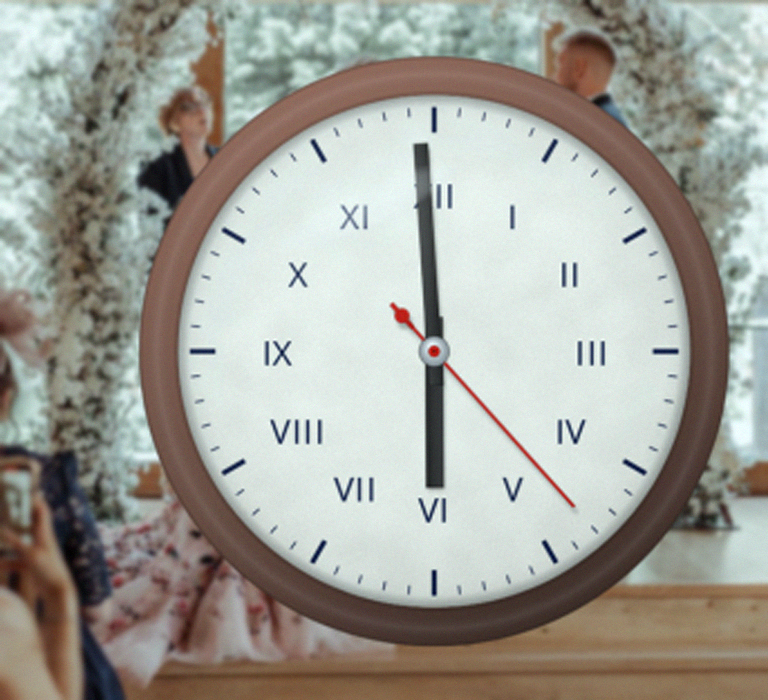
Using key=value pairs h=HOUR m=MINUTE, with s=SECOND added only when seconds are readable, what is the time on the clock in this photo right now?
h=5 m=59 s=23
